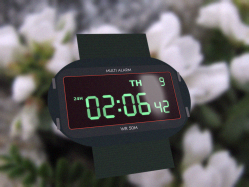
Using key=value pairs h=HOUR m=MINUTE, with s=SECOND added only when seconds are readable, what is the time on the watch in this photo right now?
h=2 m=6 s=42
